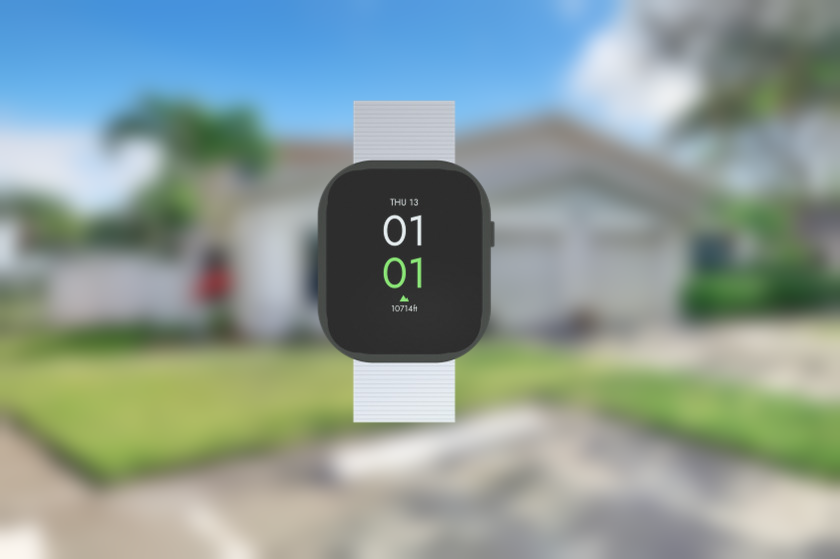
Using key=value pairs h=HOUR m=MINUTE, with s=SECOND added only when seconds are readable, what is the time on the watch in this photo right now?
h=1 m=1
